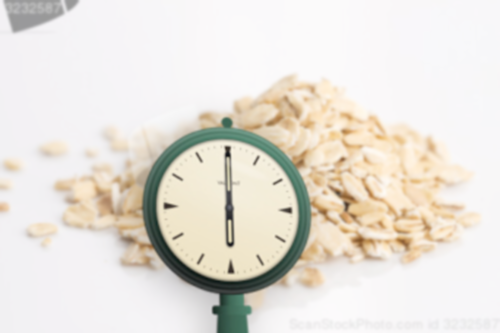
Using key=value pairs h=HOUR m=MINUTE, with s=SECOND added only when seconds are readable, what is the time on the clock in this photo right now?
h=6 m=0
